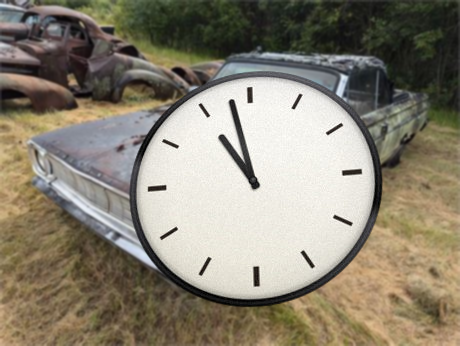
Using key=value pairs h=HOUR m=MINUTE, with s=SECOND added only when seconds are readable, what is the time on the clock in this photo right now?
h=10 m=58
